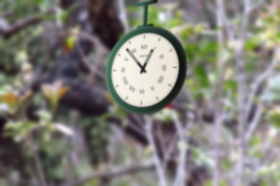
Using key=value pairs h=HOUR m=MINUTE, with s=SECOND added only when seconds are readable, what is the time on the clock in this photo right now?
h=12 m=53
